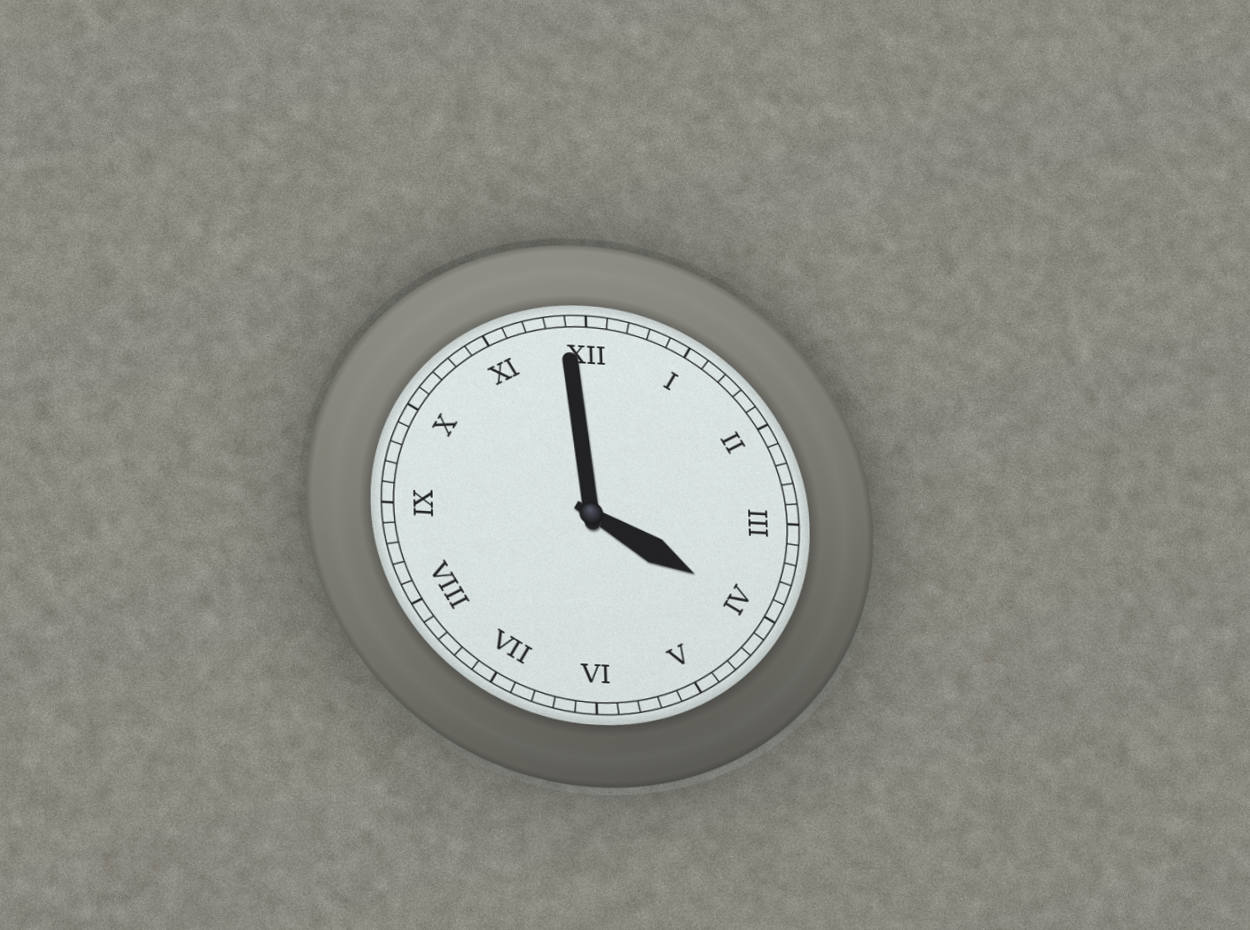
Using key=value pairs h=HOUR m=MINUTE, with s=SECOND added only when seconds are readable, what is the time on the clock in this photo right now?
h=3 m=59
